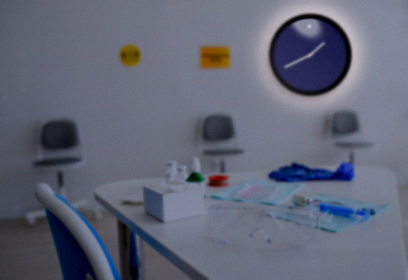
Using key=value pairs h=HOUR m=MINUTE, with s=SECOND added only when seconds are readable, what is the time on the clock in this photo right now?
h=1 m=41
